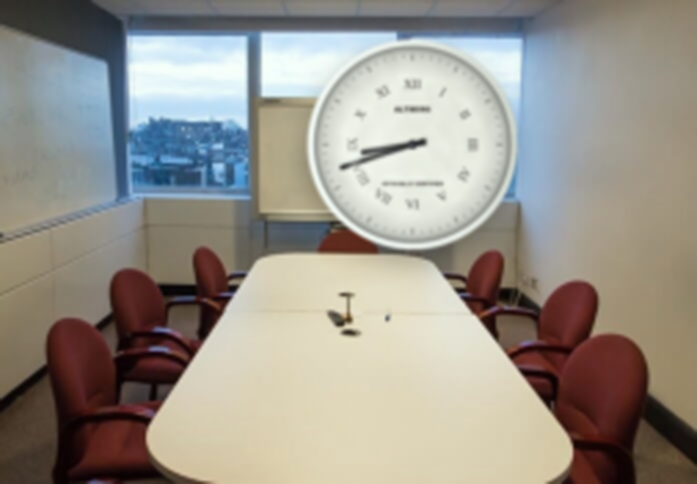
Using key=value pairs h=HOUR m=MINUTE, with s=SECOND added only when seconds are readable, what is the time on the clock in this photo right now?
h=8 m=42
